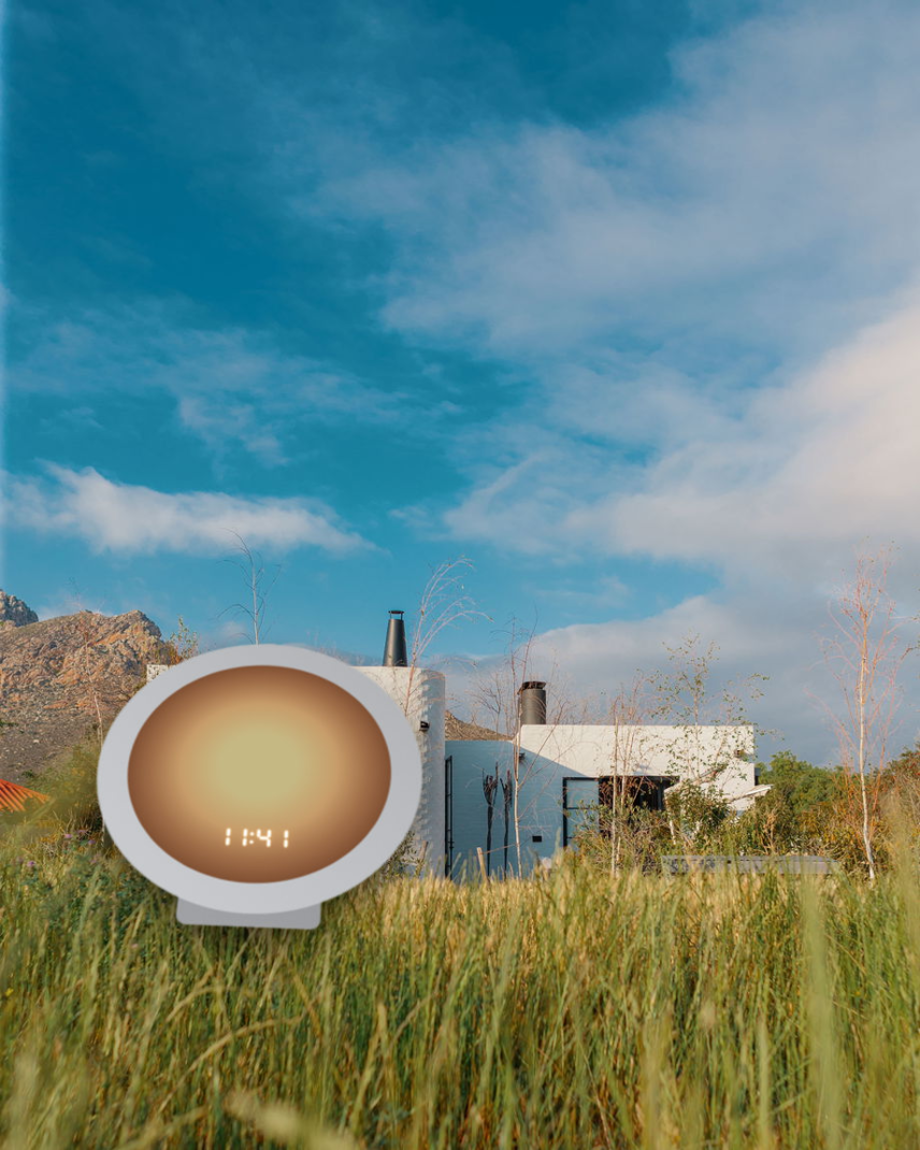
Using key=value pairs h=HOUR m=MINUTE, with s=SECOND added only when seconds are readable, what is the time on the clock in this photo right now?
h=11 m=41
